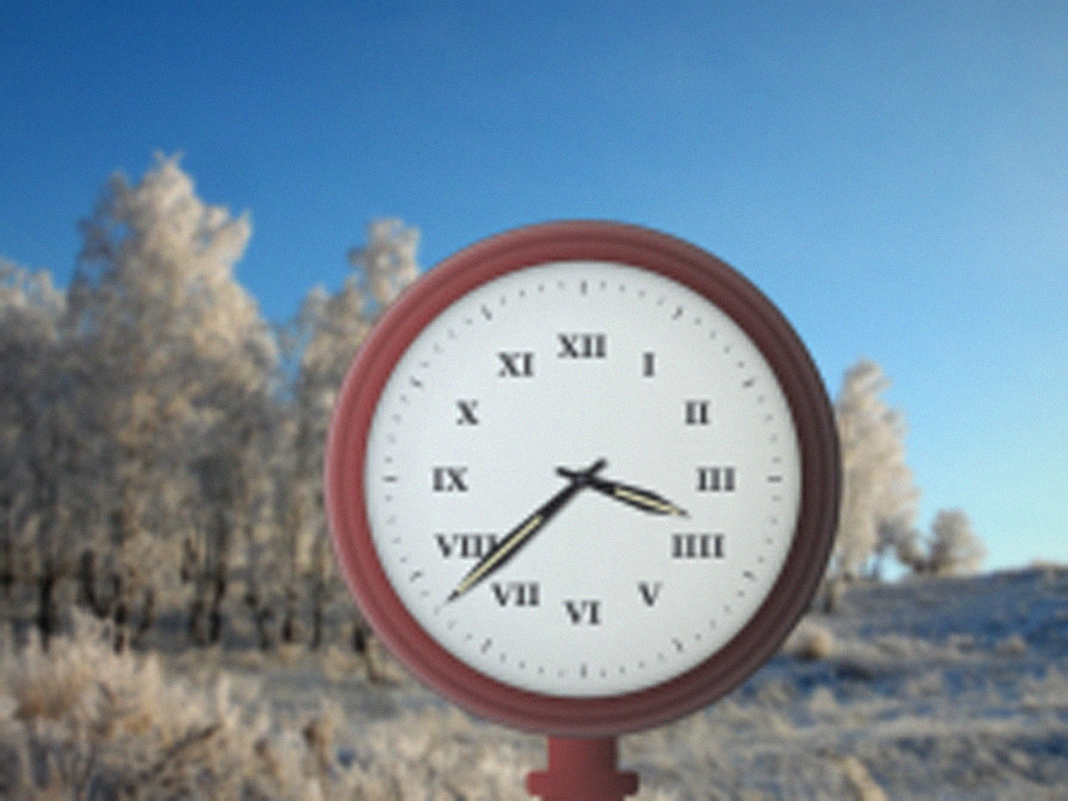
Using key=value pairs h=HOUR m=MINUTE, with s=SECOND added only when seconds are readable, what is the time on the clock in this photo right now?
h=3 m=38
